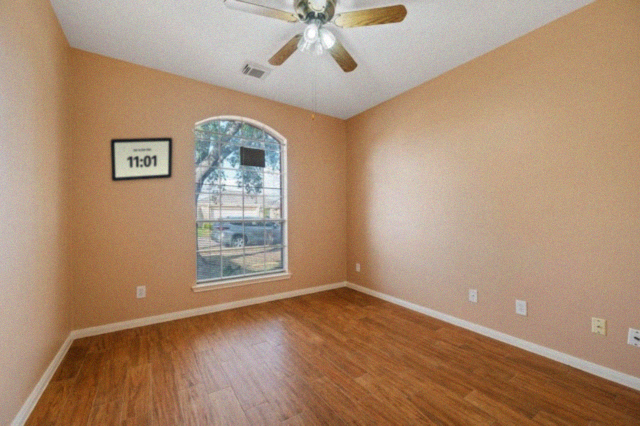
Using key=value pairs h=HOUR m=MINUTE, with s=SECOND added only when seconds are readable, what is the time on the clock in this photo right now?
h=11 m=1
